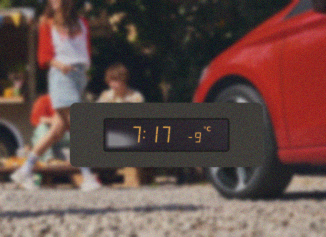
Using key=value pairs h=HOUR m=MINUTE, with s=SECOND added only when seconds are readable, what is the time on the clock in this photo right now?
h=7 m=17
